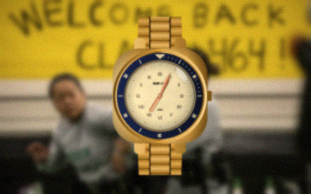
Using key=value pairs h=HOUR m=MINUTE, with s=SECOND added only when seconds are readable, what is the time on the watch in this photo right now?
h=7 m=4
